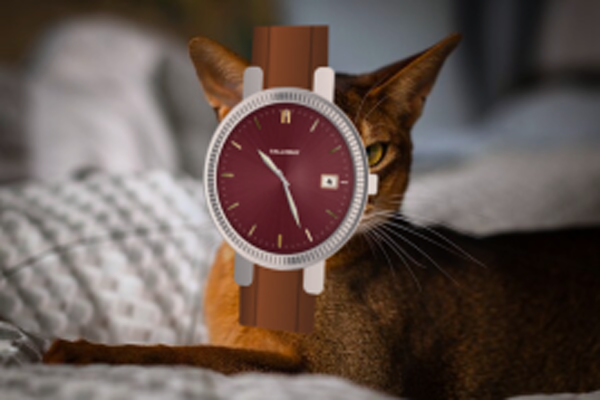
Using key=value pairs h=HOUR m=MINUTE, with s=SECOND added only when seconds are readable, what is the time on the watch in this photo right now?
h=10 m=26
